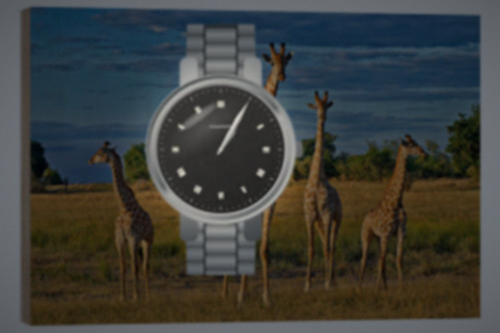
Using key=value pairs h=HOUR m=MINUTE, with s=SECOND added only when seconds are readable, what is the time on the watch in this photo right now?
h=1 m=5
